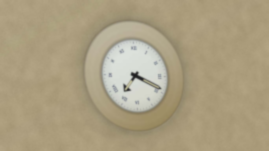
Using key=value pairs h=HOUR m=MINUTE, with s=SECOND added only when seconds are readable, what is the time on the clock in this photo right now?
h=7 m=19
